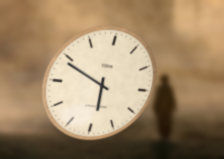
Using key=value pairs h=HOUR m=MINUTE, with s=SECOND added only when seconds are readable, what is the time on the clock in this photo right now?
h=5 m=49
